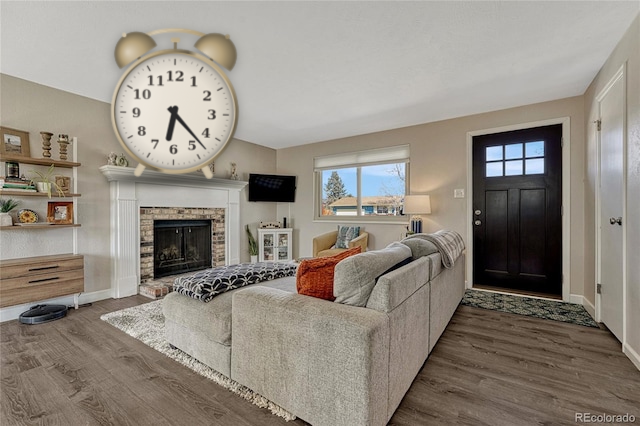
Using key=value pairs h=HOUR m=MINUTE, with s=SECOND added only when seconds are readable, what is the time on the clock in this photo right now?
h=6 m=23
